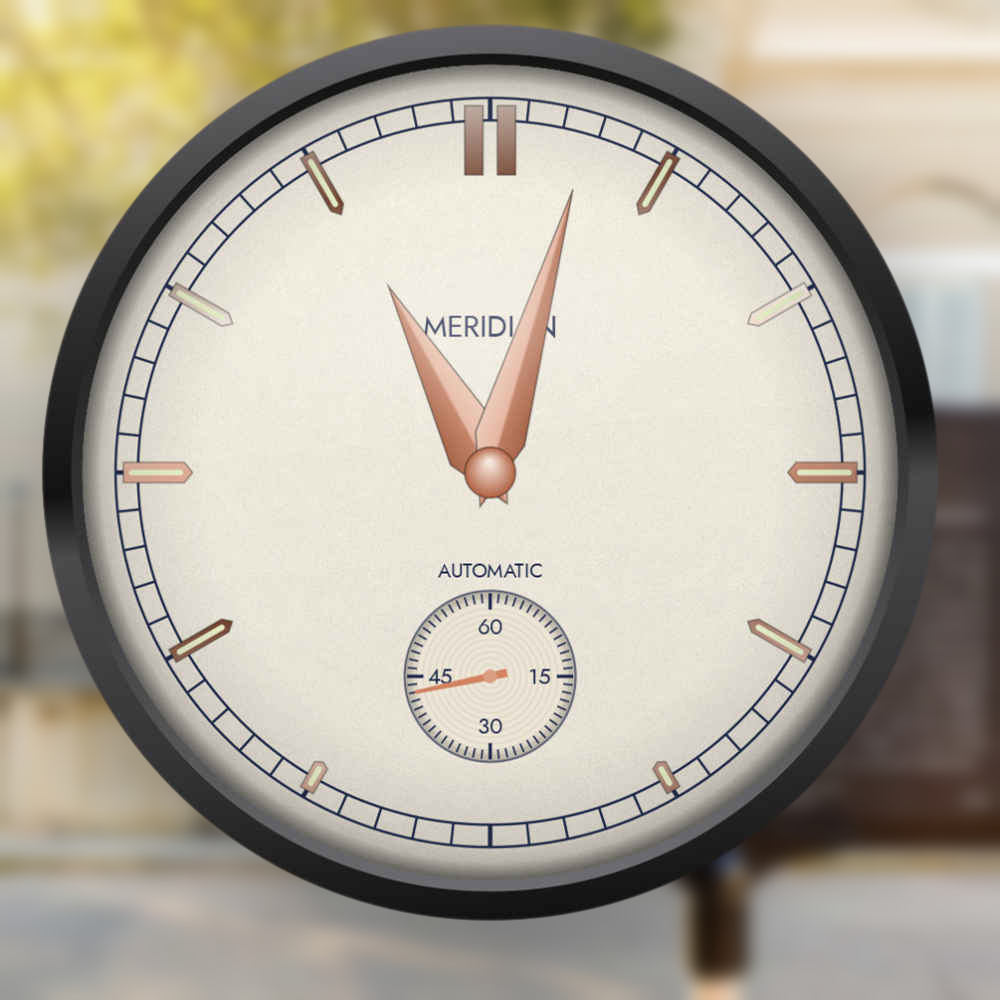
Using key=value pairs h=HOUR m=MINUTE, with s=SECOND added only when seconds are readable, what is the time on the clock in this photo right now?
h=11 m=2 s=43
